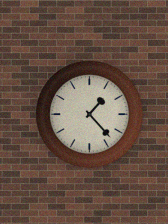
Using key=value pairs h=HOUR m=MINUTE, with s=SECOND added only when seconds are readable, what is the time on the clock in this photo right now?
h=1 m=23
